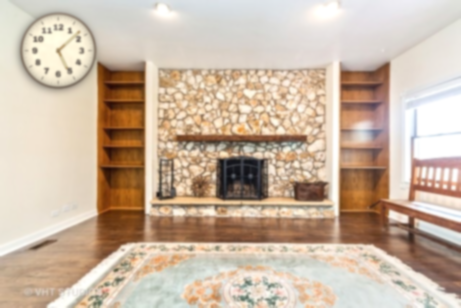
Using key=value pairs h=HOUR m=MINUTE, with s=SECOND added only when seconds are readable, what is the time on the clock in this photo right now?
h=5 m=8
